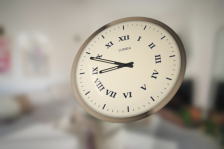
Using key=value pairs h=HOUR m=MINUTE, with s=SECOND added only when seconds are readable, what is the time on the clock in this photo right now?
h=8 m=49
